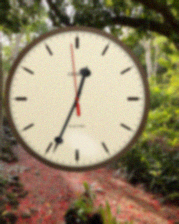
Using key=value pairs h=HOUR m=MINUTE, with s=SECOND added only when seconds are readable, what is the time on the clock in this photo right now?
h=12 m=33 s=59
